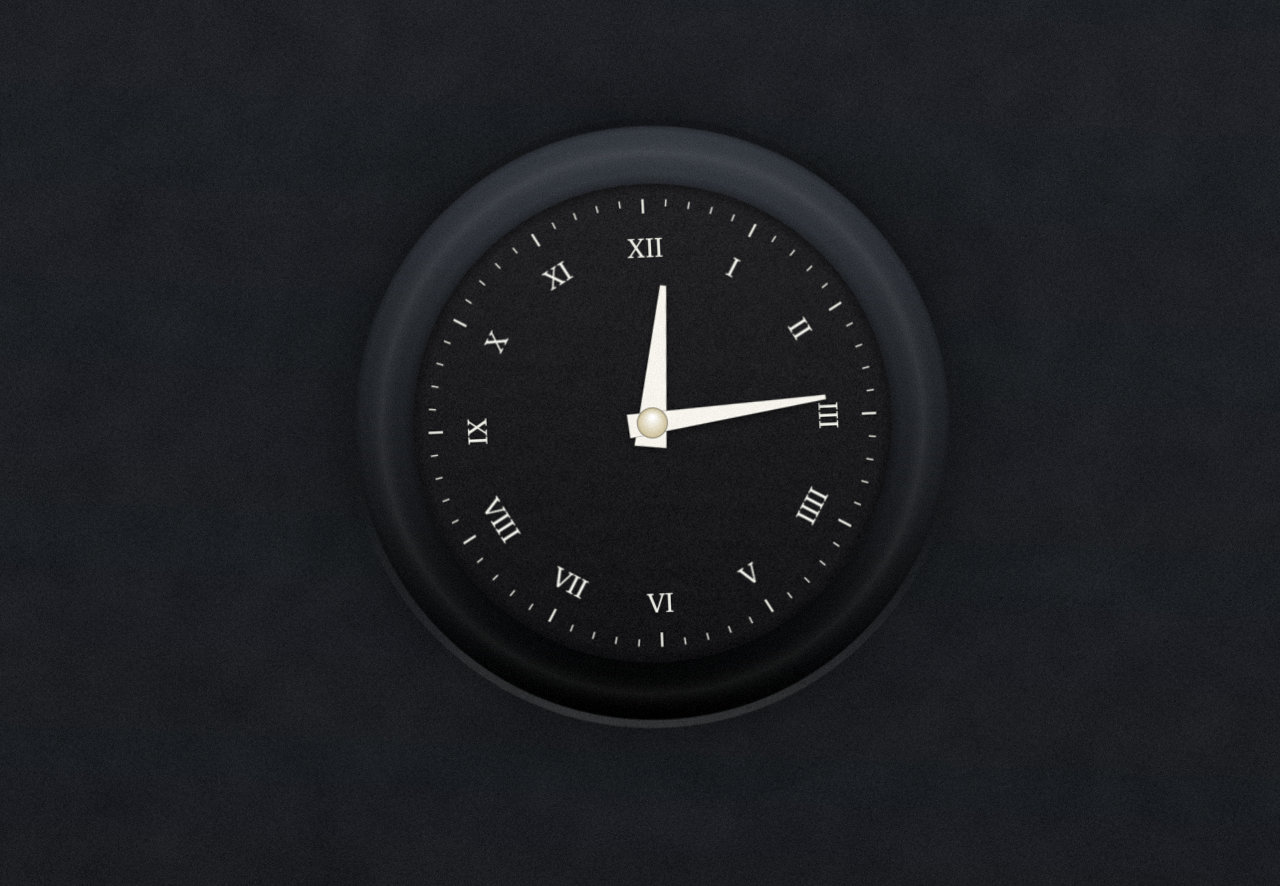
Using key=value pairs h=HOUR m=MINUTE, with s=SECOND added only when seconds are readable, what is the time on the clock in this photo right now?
h=12 m=14
